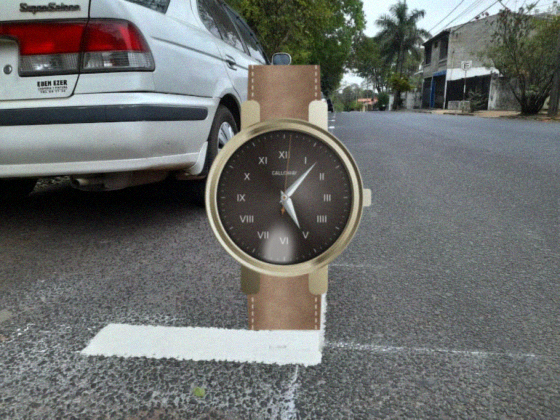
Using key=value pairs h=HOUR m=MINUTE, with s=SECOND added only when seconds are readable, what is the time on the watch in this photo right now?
h=5 m=7 s=1
